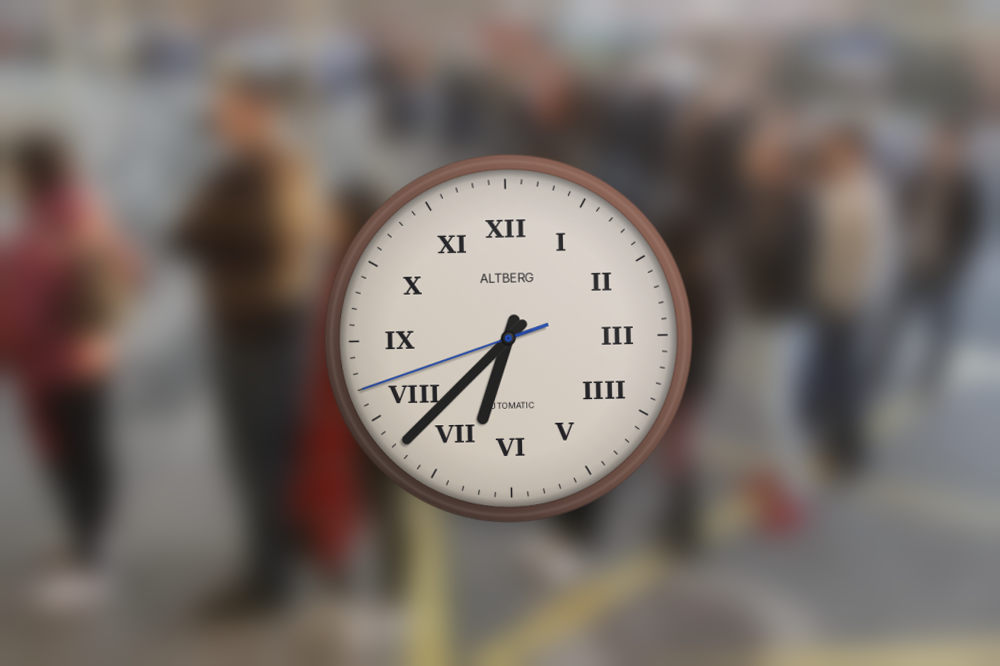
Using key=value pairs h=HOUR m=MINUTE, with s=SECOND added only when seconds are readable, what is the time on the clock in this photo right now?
h=6 m=37 s=42
